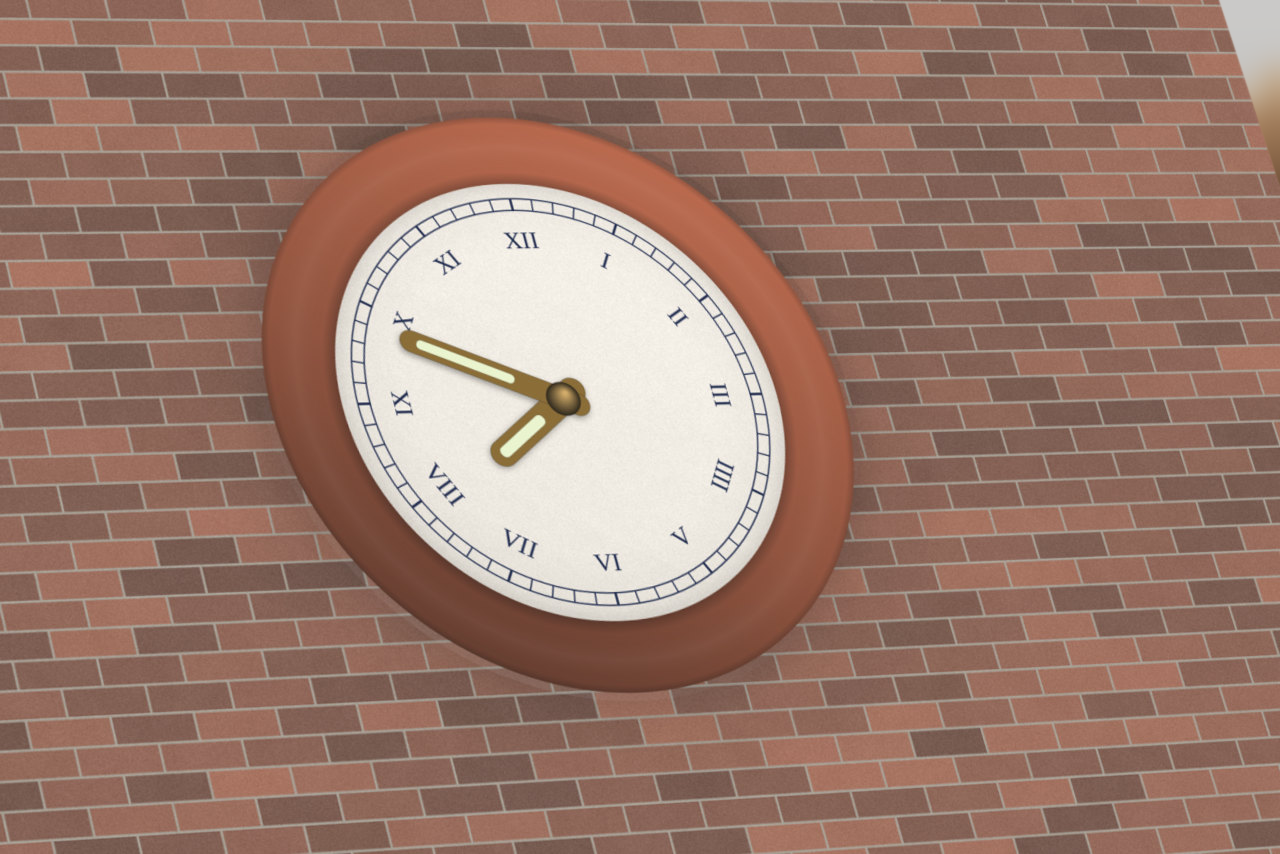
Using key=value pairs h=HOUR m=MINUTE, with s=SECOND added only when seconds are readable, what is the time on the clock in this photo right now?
h=7 m=49
